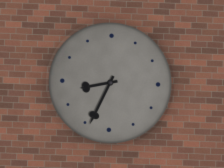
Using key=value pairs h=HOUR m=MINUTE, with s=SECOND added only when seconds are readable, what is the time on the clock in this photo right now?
h=8 m=34
